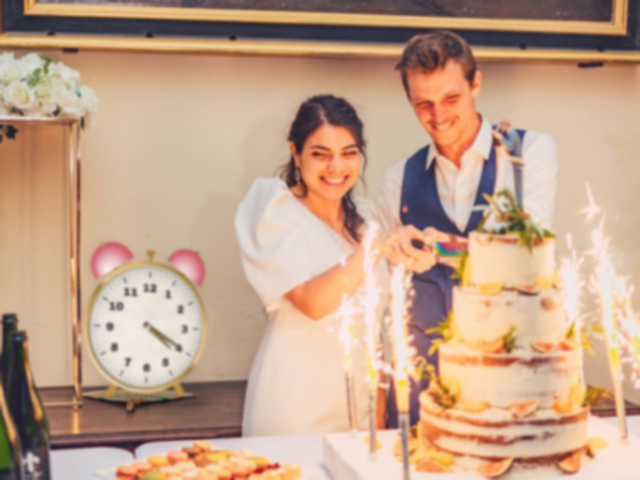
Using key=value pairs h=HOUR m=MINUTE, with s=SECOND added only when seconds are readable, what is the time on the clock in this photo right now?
h=4 m=20
